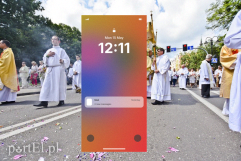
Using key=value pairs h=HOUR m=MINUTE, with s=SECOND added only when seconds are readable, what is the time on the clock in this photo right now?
h=12 m=11
